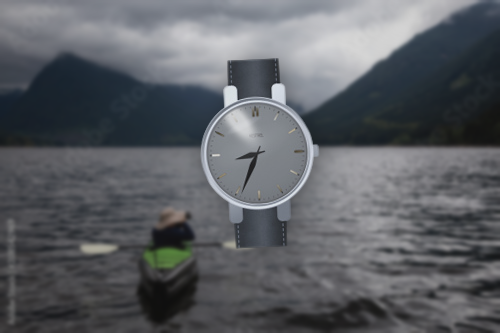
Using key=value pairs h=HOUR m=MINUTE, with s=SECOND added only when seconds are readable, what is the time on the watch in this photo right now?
h=8 m=34
